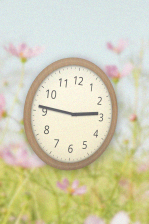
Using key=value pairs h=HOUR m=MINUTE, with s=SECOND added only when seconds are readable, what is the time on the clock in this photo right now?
h=2 m=46
